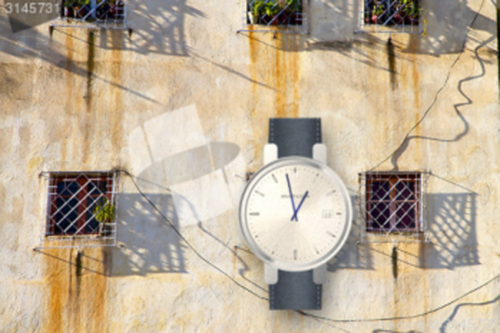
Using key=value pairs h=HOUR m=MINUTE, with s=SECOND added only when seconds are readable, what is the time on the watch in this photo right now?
h=12 m=58
